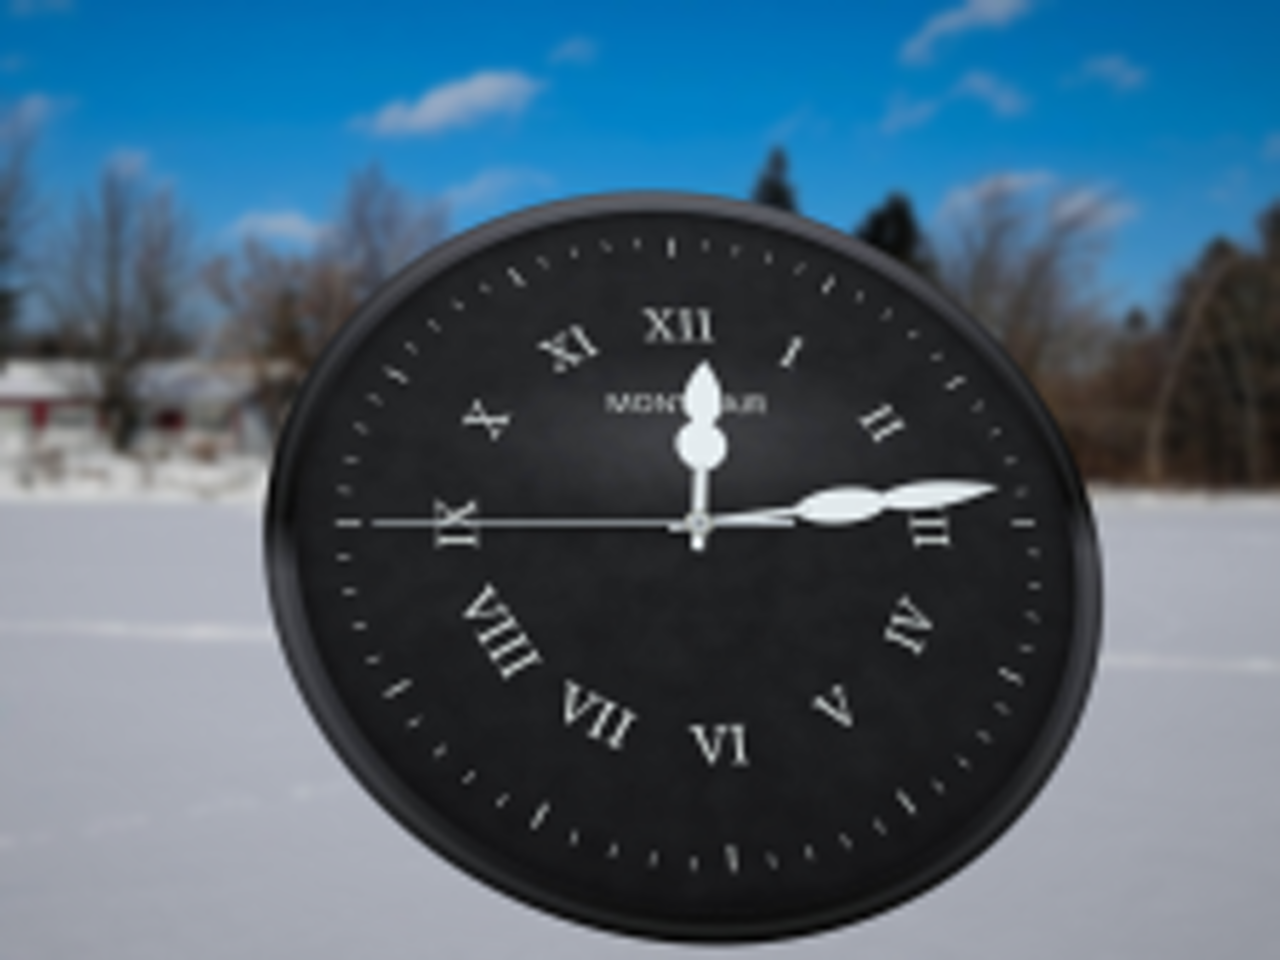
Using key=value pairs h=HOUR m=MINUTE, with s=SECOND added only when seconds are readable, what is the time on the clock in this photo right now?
h=12 m=13 s=45
